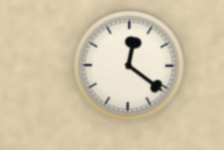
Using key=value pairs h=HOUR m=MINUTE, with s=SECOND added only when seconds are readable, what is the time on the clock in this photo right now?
h=12 m=21
